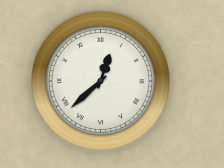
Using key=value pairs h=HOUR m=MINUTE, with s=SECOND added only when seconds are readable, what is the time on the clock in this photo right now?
h=12 m=38
